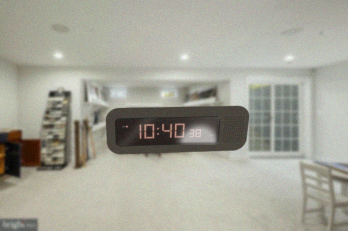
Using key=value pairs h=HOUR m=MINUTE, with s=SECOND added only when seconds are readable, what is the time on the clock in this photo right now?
h=10 m=40 s=38
